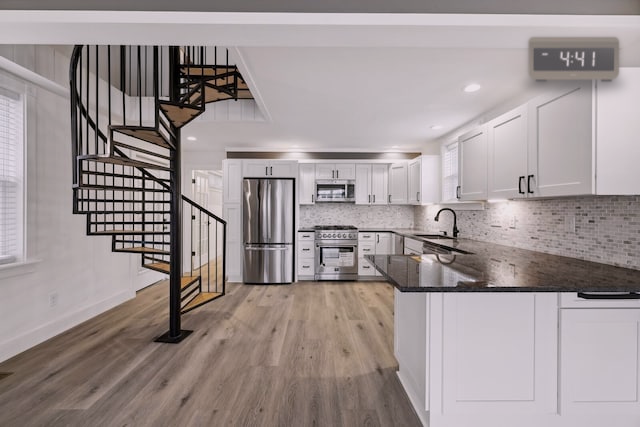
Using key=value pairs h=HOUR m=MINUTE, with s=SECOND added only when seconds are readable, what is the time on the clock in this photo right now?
h=4 m=41
